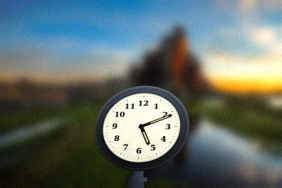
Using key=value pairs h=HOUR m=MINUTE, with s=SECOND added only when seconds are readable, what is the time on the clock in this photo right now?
h=5 m=11
